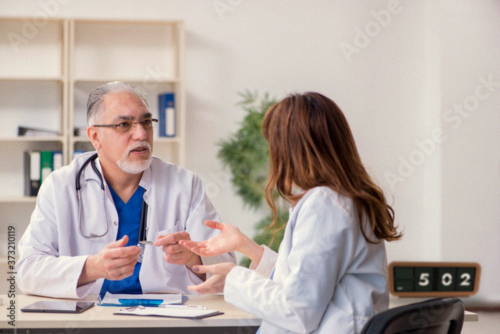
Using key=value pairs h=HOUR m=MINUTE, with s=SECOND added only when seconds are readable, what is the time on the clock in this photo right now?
h=5 m=2
